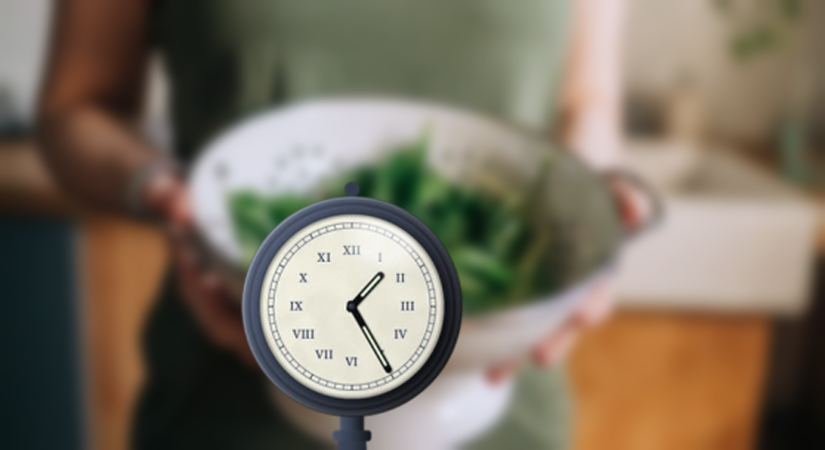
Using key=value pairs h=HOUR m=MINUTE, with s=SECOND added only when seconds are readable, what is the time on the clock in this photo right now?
h=1 m=25
